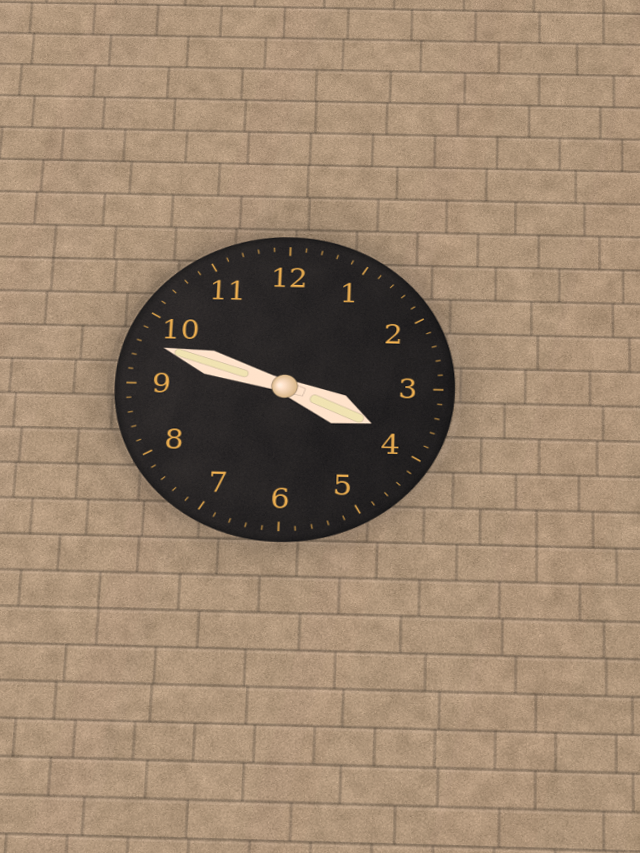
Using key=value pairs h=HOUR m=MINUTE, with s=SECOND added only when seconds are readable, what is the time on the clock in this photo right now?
h=3 m=48
